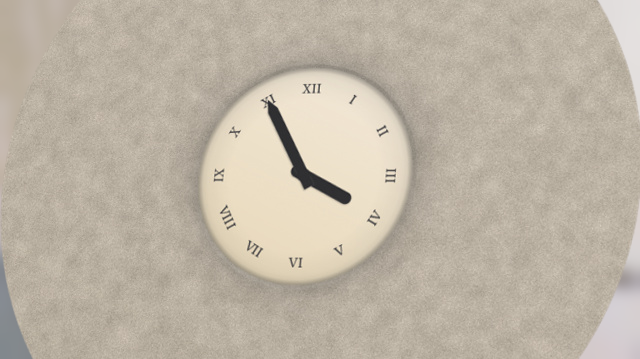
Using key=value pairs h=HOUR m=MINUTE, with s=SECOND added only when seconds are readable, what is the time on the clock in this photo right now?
h=3 m=55
